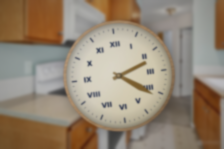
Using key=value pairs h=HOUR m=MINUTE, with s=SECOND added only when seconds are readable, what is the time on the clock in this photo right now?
h=2 m=21
